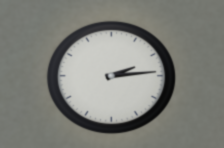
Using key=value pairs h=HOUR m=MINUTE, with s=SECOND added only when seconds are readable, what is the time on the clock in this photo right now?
h=2 m=14
